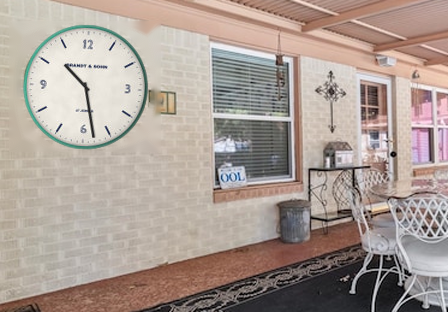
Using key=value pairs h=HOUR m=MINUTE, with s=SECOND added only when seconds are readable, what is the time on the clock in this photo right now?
h=10 m=28
